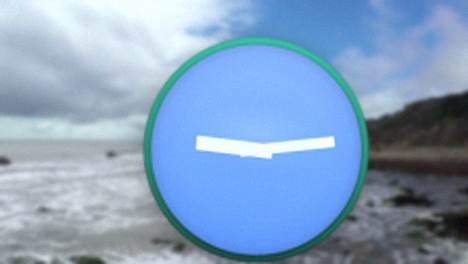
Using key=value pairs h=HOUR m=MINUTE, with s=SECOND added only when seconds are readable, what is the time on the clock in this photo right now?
h=9 m=14
